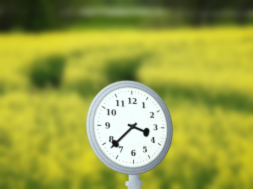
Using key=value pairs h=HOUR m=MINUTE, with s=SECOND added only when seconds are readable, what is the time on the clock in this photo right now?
h=3 m=38
